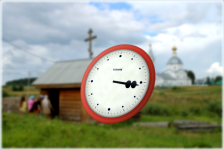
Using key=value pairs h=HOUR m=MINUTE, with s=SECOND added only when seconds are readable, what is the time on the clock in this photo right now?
h=3 m=16
